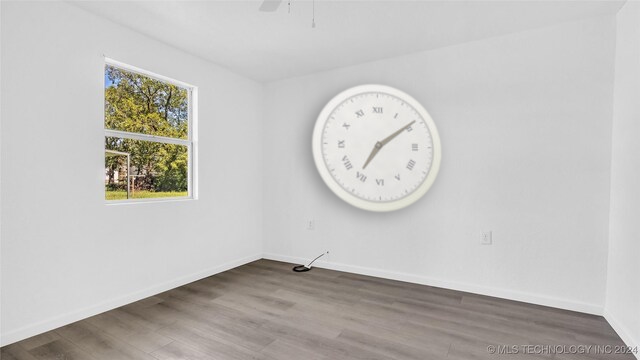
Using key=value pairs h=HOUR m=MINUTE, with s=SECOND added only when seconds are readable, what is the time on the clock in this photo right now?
h=7 m=9
